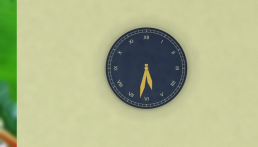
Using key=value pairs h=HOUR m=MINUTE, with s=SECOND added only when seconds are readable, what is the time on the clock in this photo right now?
h=5 m=32
